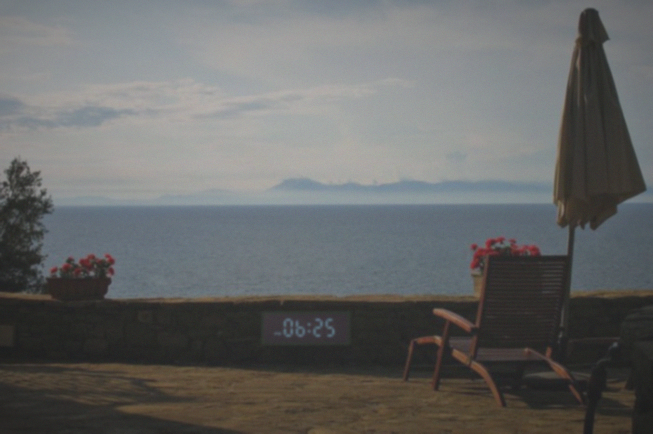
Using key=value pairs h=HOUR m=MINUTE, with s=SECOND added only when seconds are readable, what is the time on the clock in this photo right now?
h=6 m=25
